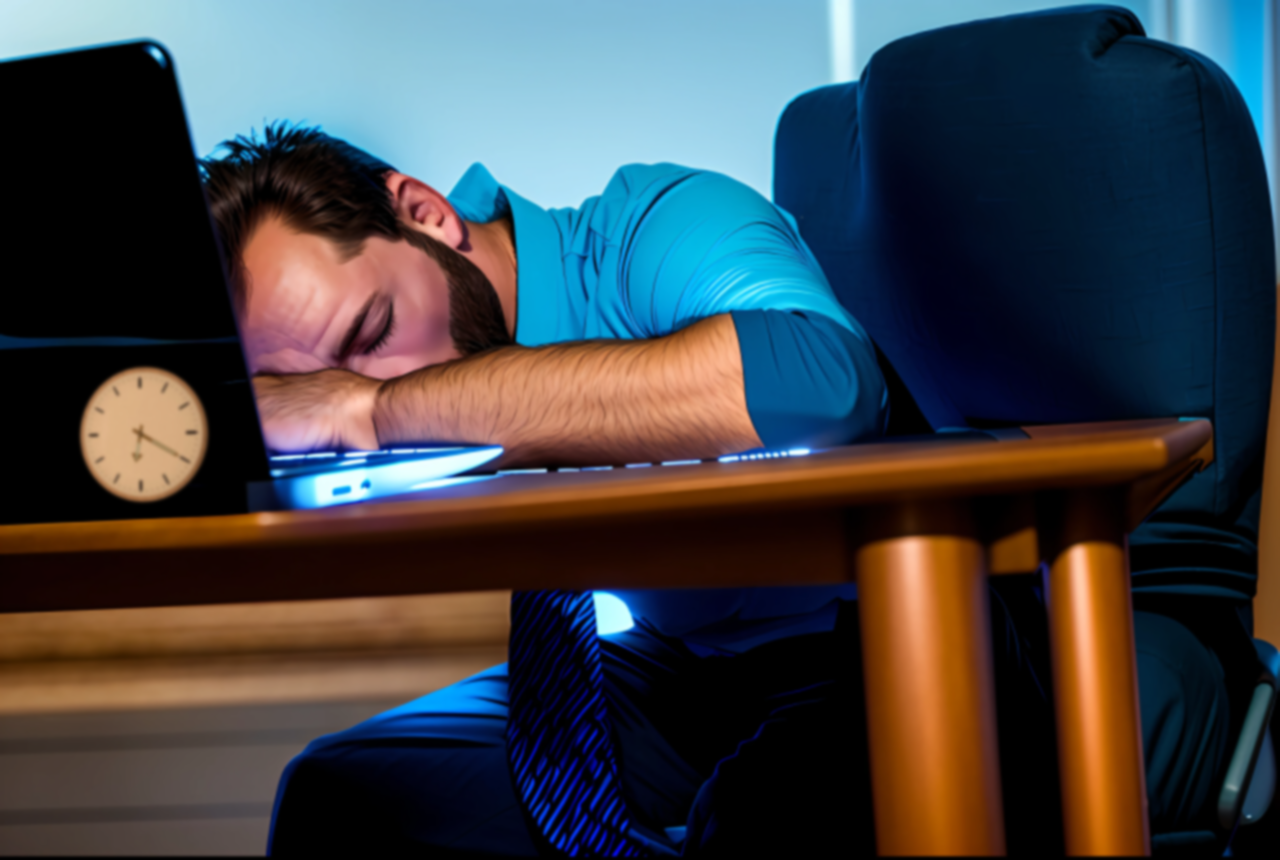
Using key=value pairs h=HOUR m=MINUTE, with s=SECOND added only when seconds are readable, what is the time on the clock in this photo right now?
h=6 m=20
